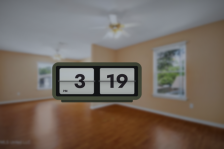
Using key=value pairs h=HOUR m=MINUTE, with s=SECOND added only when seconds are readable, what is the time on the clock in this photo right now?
h=3 m=19
